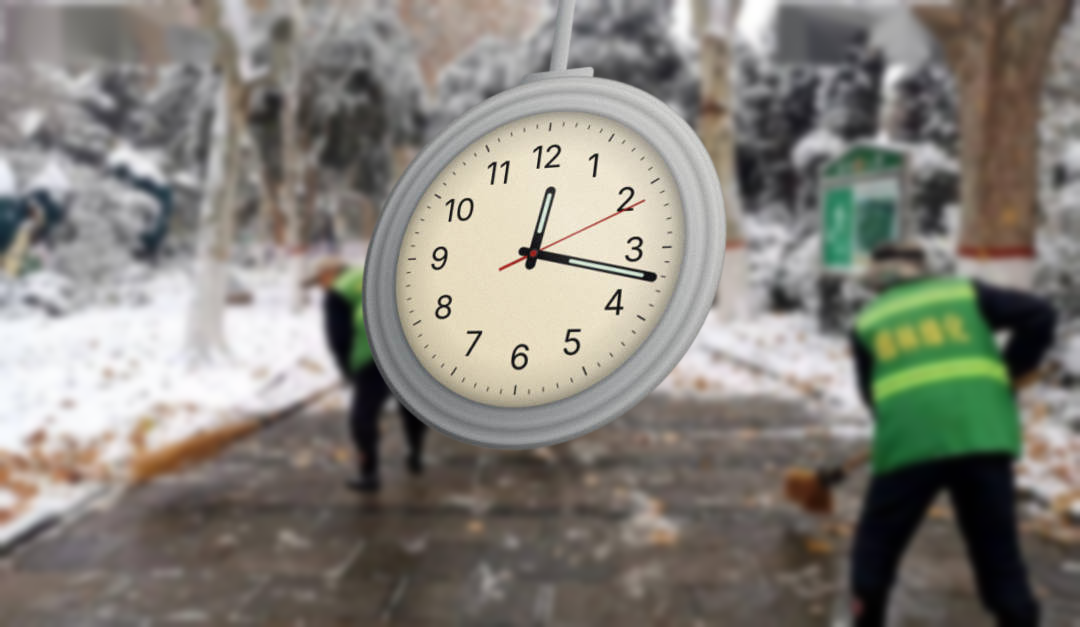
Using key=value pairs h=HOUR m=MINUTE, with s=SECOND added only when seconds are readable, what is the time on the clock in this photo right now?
h=12 m=17 s=11
